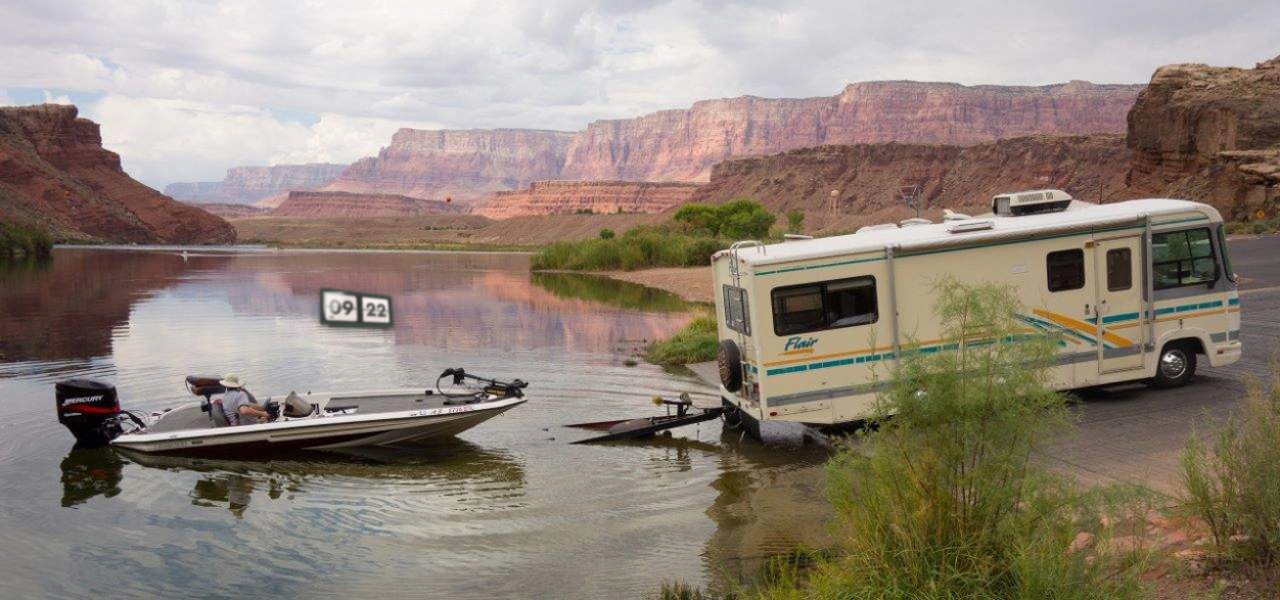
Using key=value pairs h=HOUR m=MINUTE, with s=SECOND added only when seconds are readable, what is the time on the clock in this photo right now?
h=9 m=22
